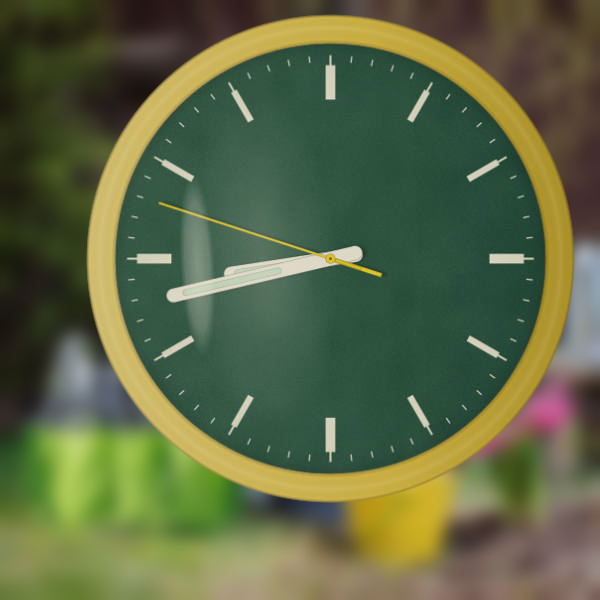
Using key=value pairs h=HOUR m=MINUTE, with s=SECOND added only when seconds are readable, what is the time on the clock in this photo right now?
h=8 m=42 s=48
